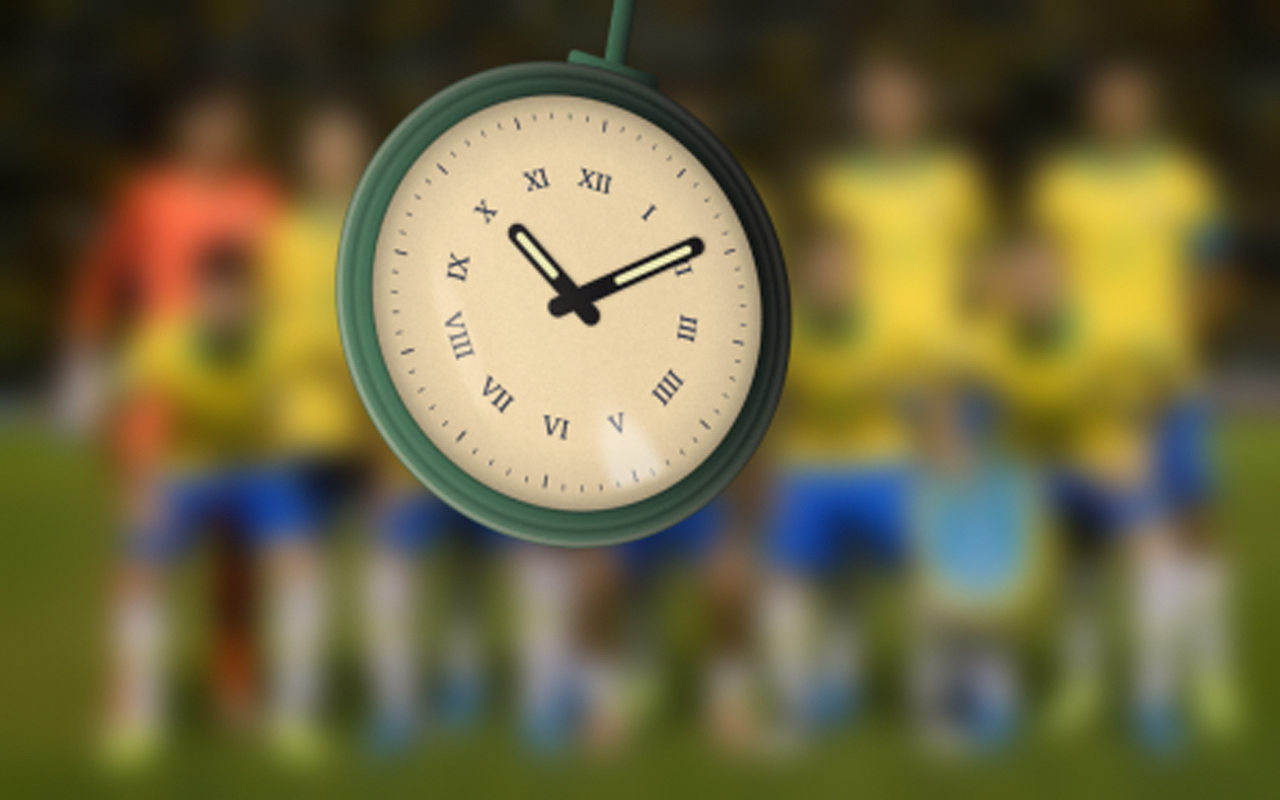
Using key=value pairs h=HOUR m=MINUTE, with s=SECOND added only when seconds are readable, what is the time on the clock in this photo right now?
h=10 m=9
